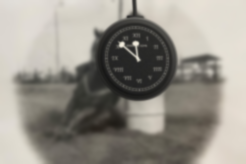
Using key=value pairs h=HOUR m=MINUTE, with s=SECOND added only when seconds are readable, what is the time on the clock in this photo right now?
h=11 m=52
